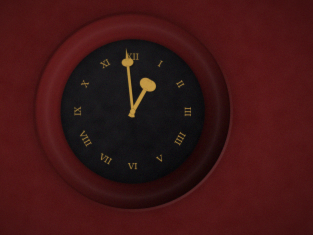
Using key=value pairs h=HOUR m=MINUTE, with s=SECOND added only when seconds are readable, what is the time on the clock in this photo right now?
h=12 m=59
